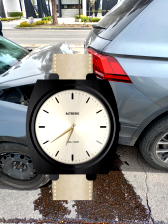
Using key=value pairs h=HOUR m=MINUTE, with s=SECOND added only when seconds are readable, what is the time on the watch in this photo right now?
h=6 m=39
